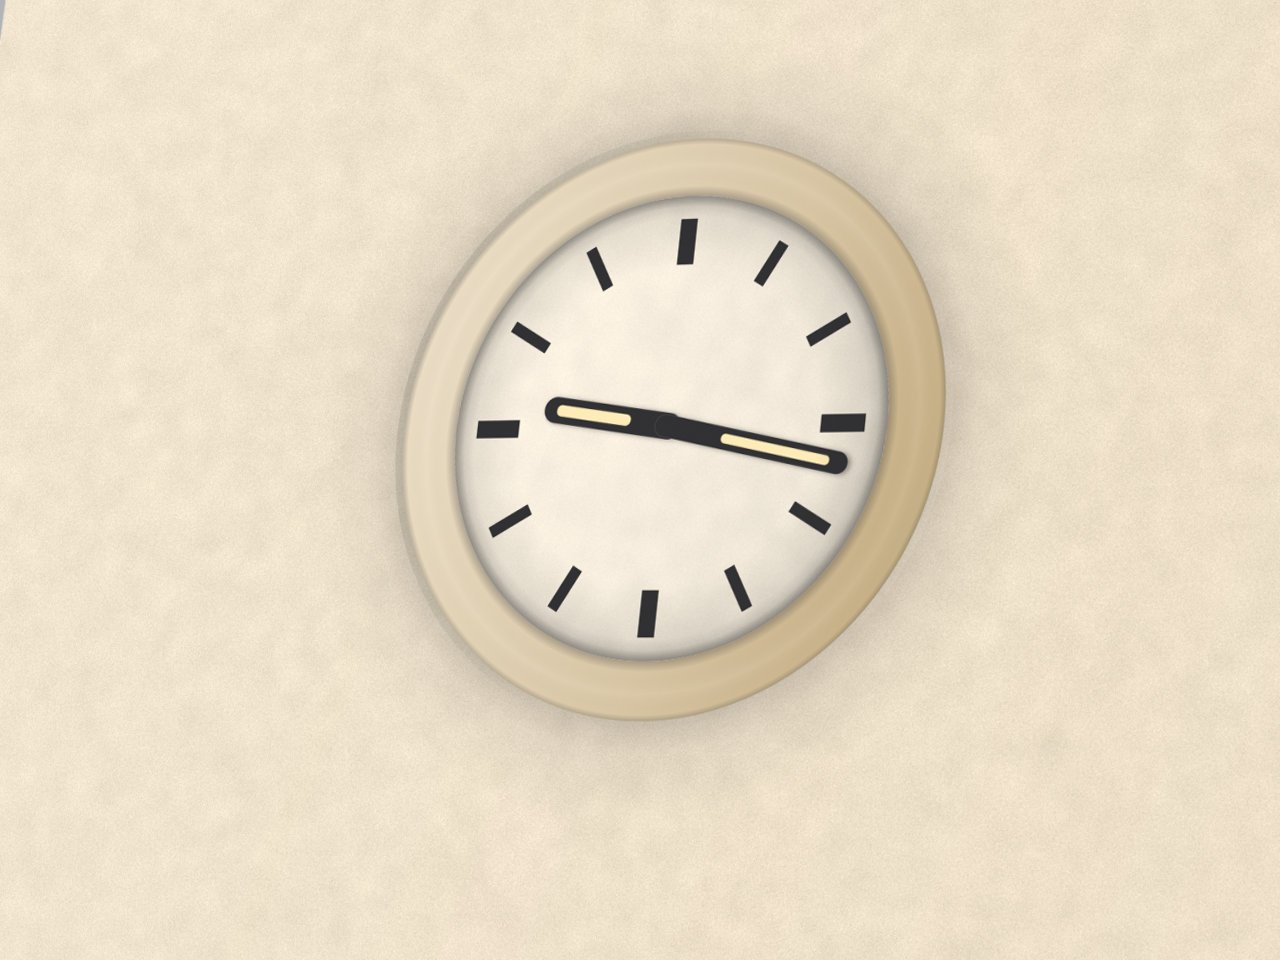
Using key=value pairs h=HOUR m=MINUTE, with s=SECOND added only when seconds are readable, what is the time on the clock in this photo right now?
h=9 m=17
